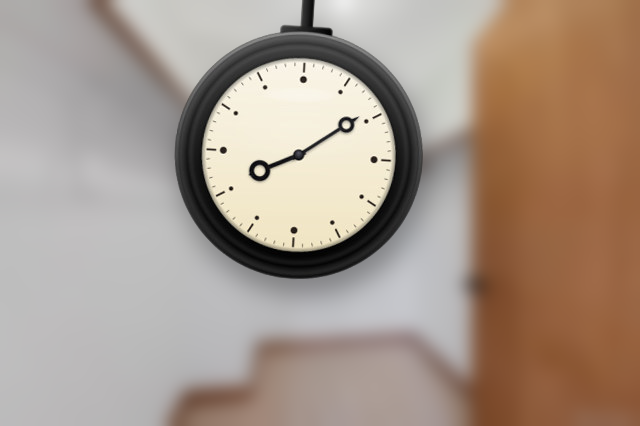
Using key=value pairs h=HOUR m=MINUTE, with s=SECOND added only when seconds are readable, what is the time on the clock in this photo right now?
h=8 m=9
